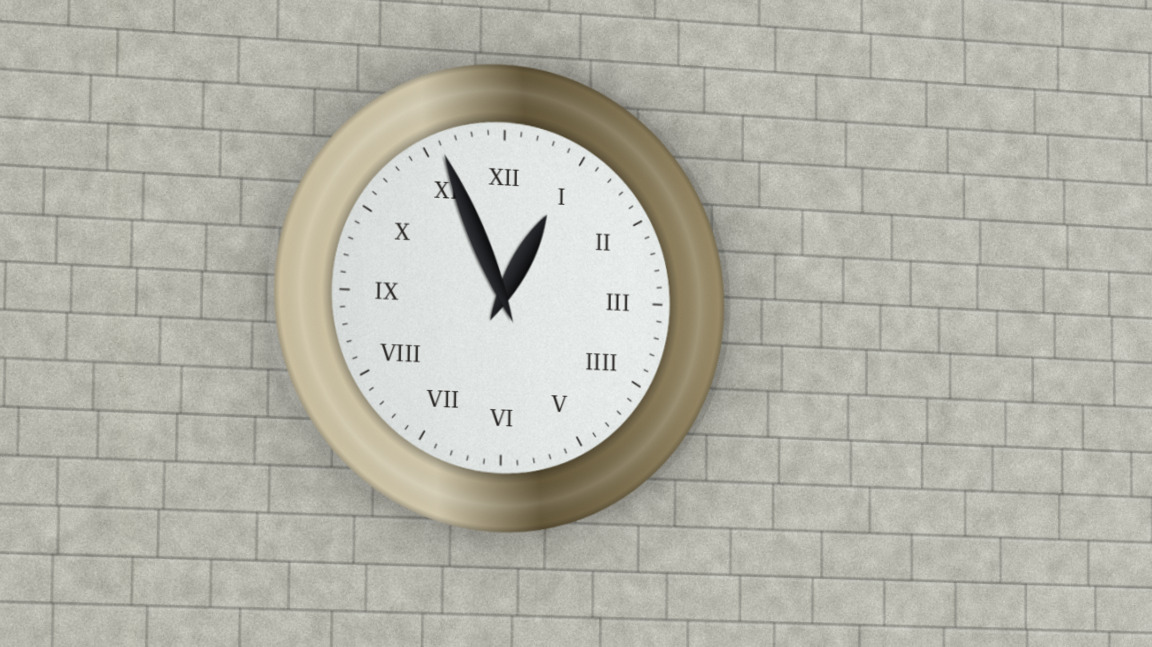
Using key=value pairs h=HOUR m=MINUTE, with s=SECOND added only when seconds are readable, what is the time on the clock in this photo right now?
h=12 m=56
